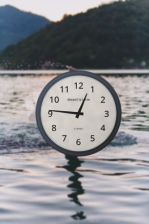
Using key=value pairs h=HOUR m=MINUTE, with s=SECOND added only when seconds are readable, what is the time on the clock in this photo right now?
h=12 m=46
